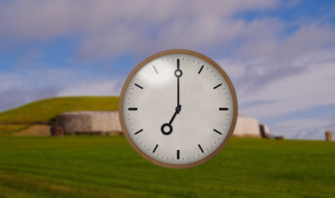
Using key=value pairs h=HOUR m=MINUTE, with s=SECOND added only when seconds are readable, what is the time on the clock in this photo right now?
h=7 m=0
